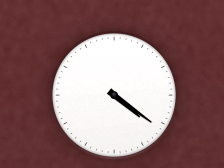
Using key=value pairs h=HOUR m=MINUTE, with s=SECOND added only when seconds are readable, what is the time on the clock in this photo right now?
h=4 m=21
